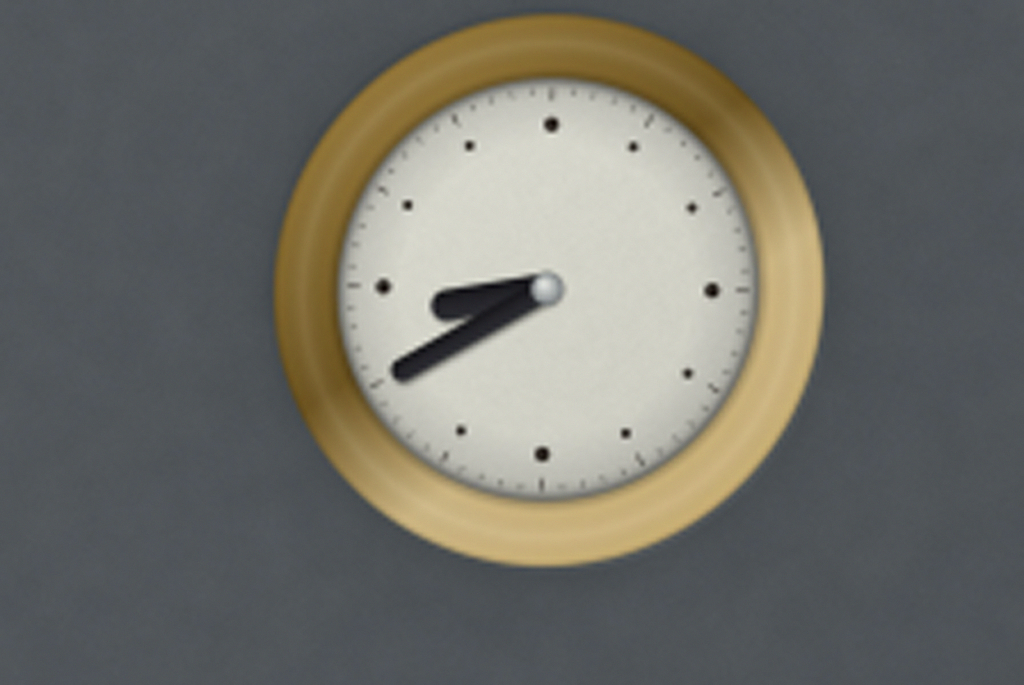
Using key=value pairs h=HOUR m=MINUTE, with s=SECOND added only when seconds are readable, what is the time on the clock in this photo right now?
h=8 m=40
